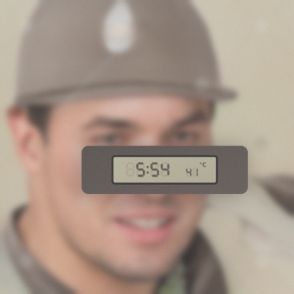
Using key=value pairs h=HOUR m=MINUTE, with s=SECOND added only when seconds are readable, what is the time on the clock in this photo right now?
h=5 m=54
